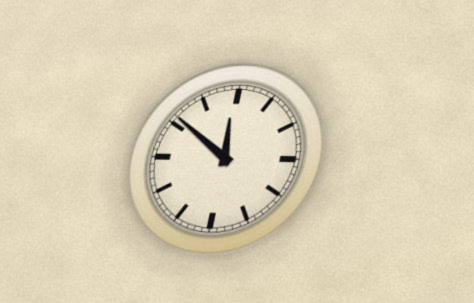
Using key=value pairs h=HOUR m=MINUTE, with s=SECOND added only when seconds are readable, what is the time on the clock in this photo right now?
h=11 m=51
